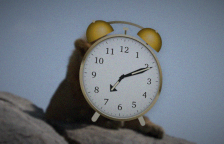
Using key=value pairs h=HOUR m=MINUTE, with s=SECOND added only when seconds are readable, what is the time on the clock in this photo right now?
h=7 m=11
